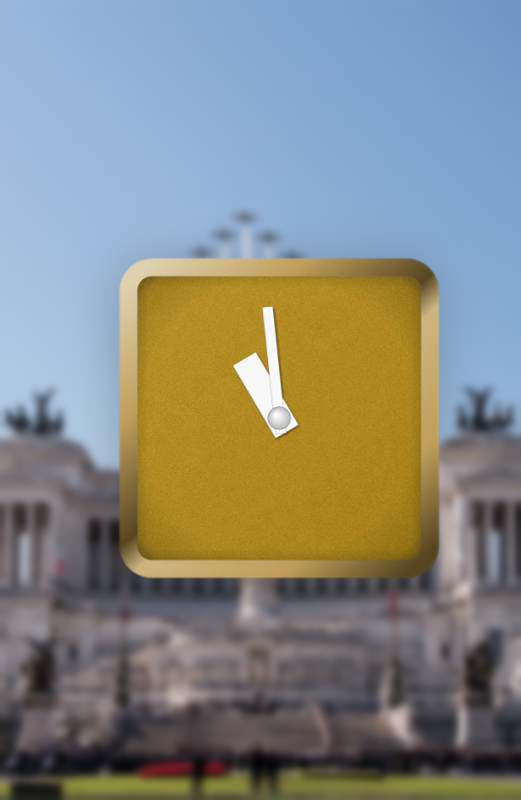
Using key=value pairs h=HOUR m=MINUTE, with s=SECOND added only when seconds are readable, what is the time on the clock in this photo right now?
h=10 m=59
